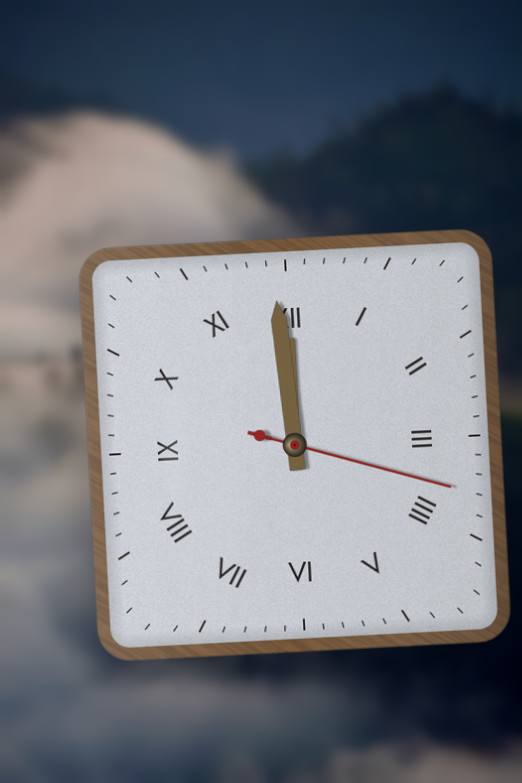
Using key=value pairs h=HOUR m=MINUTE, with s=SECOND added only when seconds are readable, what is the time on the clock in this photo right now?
h=11 m=59 s=18
